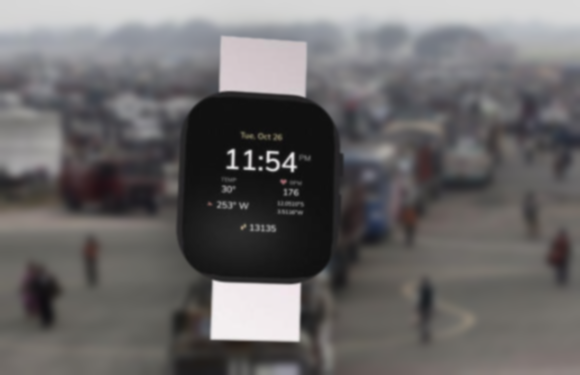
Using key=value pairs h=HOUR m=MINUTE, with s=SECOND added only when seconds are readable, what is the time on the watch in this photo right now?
h=11 m=54
